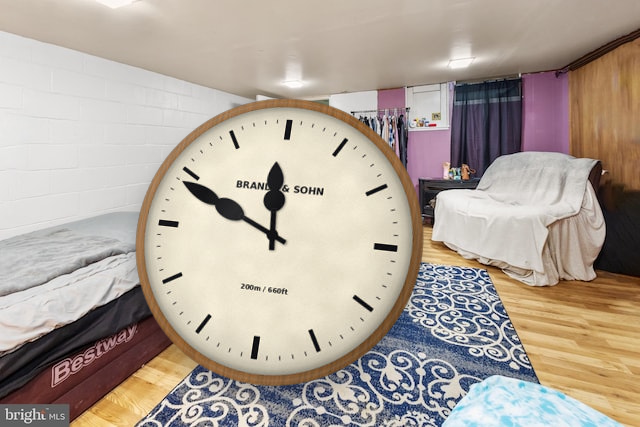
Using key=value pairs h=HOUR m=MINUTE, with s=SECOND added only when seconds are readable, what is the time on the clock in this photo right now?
h=11 m=49
